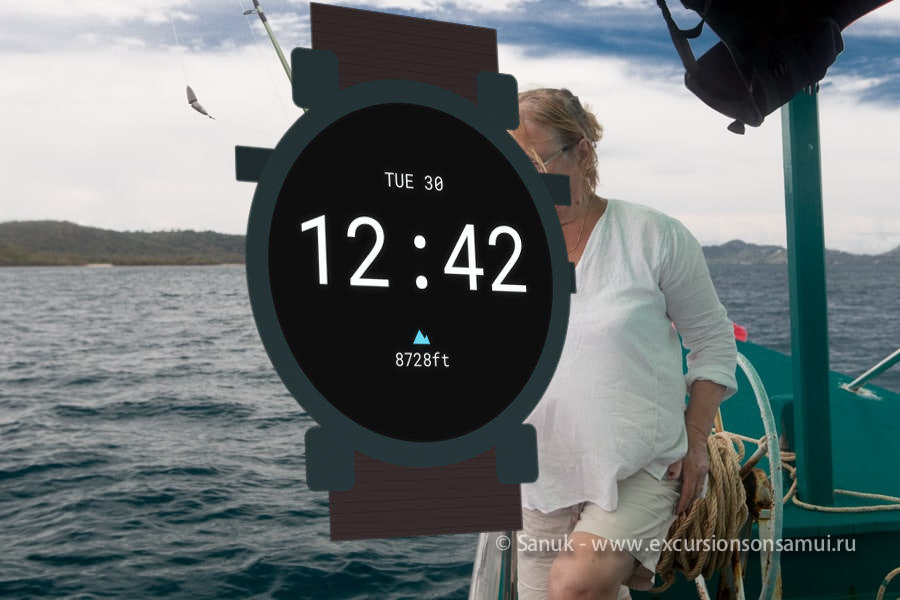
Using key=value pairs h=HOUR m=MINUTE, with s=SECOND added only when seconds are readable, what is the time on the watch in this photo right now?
h=12 m=42
